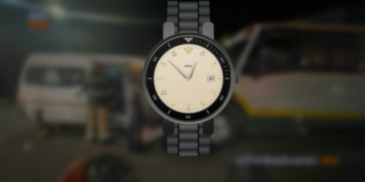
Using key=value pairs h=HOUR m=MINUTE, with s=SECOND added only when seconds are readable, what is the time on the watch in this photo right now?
h=12 m=52
